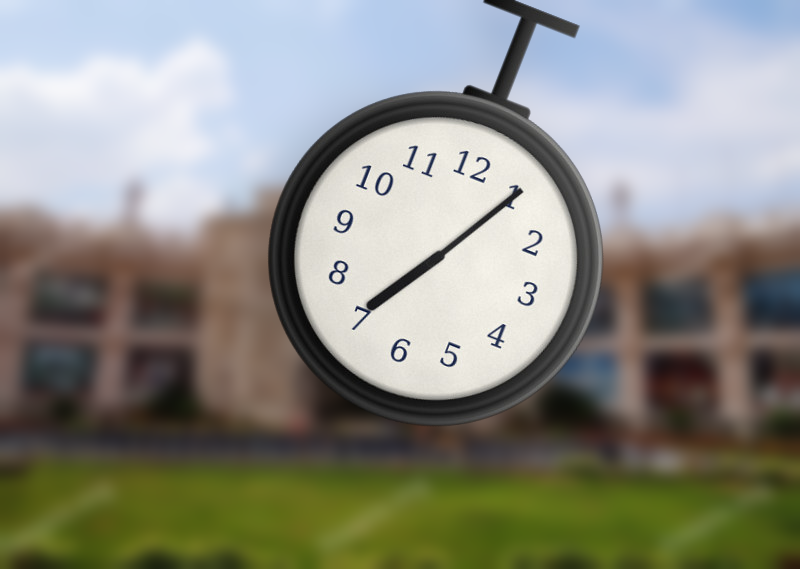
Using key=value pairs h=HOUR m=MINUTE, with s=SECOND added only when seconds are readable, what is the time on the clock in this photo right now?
h=7 m=5
